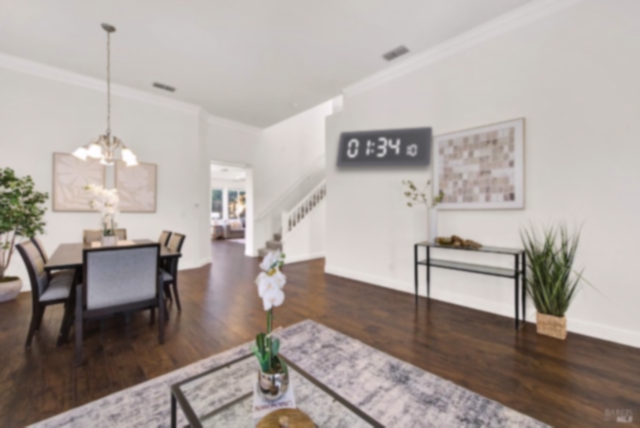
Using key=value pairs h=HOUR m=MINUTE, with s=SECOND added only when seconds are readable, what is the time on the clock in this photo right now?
h=1 m=34
